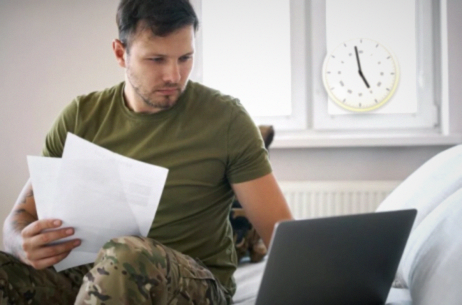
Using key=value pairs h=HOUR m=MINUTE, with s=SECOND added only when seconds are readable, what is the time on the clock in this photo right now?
h=4 m=58
